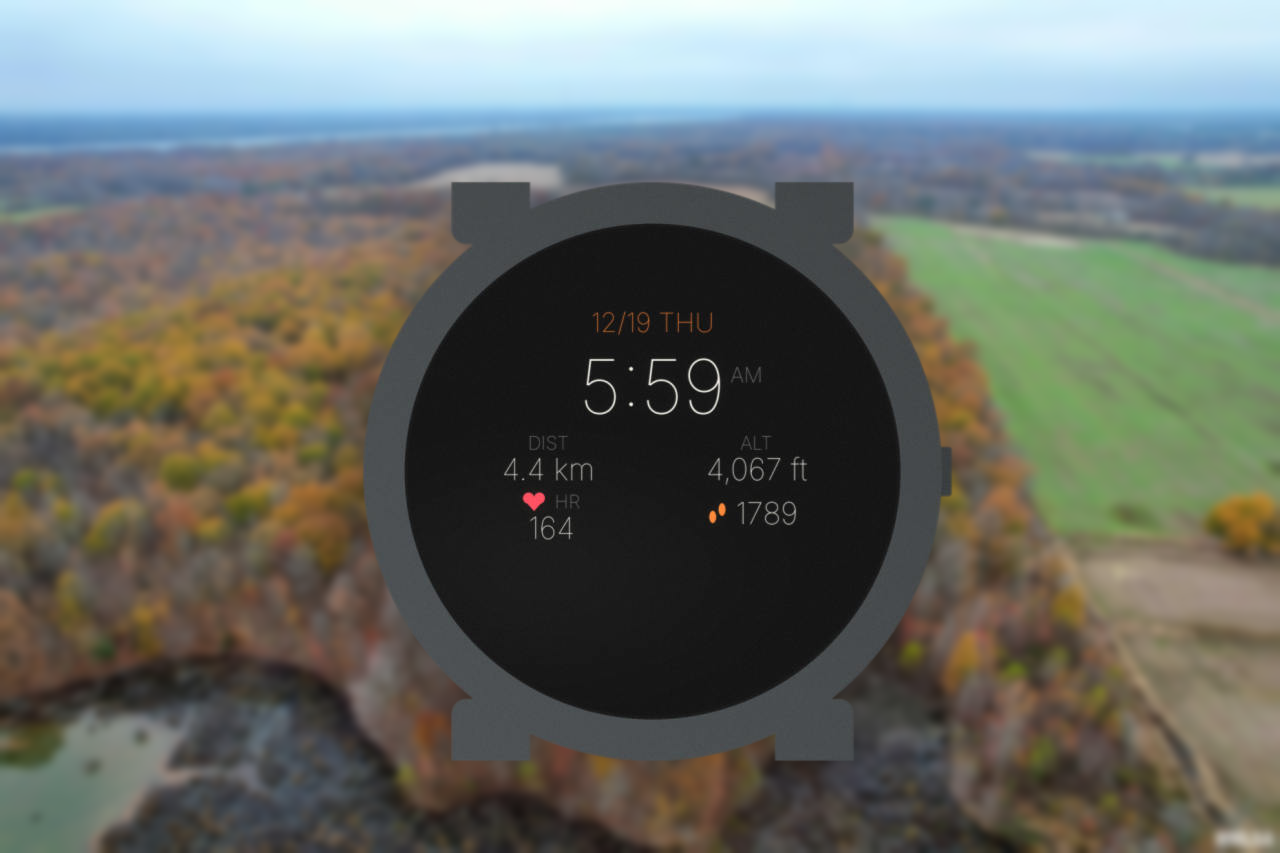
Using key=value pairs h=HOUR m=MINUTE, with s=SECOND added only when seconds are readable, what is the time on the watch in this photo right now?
h=5 m=59
